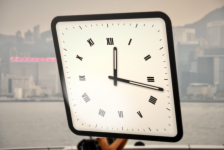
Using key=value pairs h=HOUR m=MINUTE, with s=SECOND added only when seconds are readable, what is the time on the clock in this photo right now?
h=12 m=17
